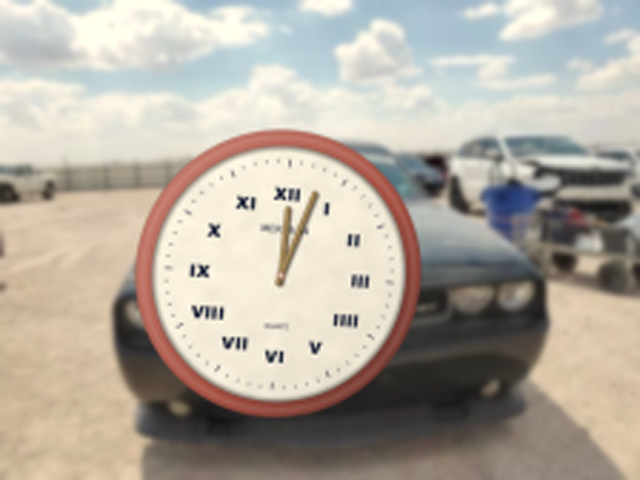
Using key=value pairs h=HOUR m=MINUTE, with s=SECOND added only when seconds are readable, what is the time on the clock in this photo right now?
h=12 m=3
